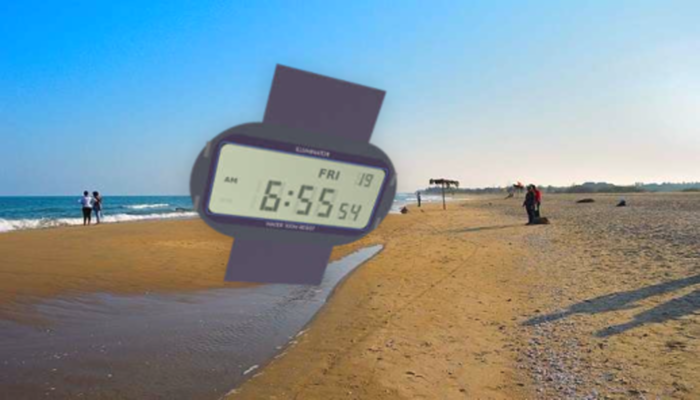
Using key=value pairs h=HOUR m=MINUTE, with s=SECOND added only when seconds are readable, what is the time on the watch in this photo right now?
h=6 m=55 s=54
